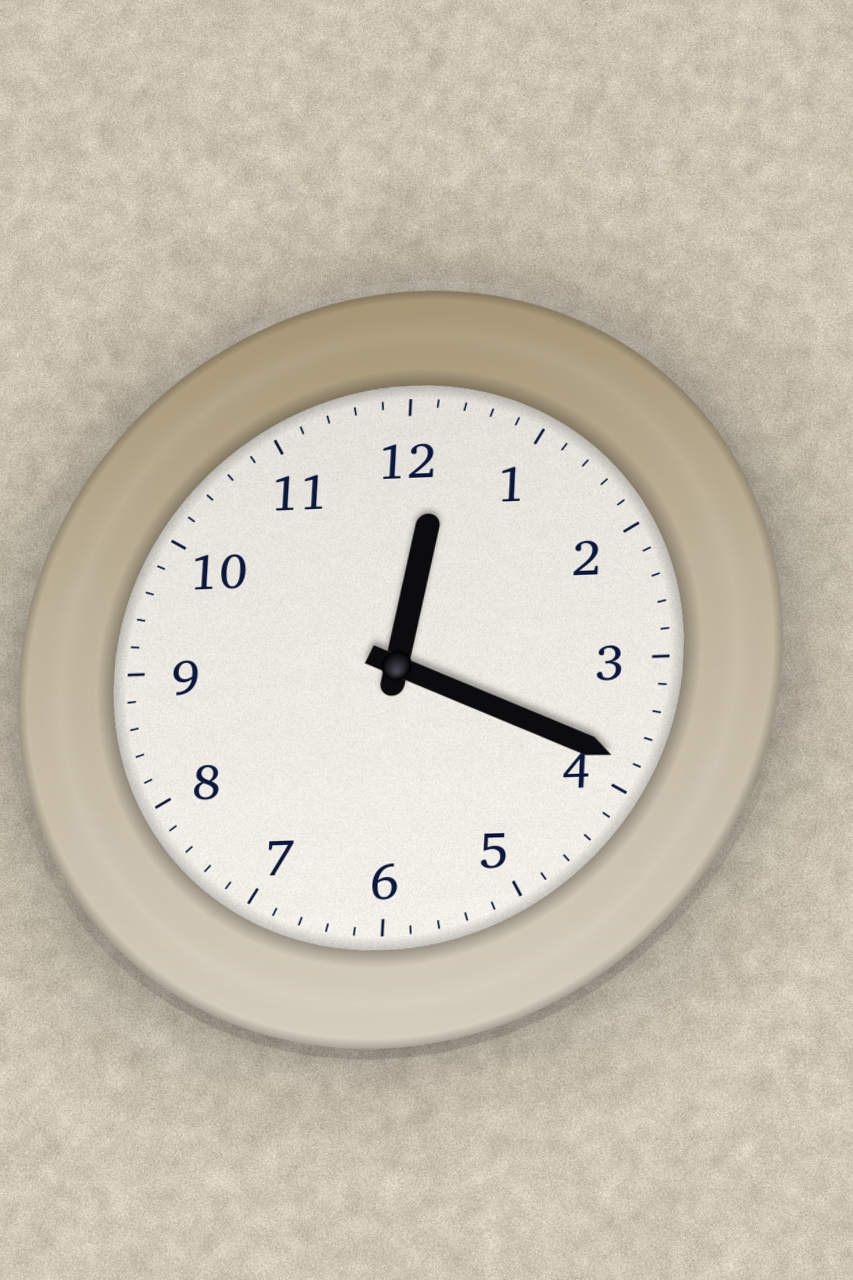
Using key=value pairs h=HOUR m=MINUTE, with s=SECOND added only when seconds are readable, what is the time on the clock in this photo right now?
h=12 m=19
